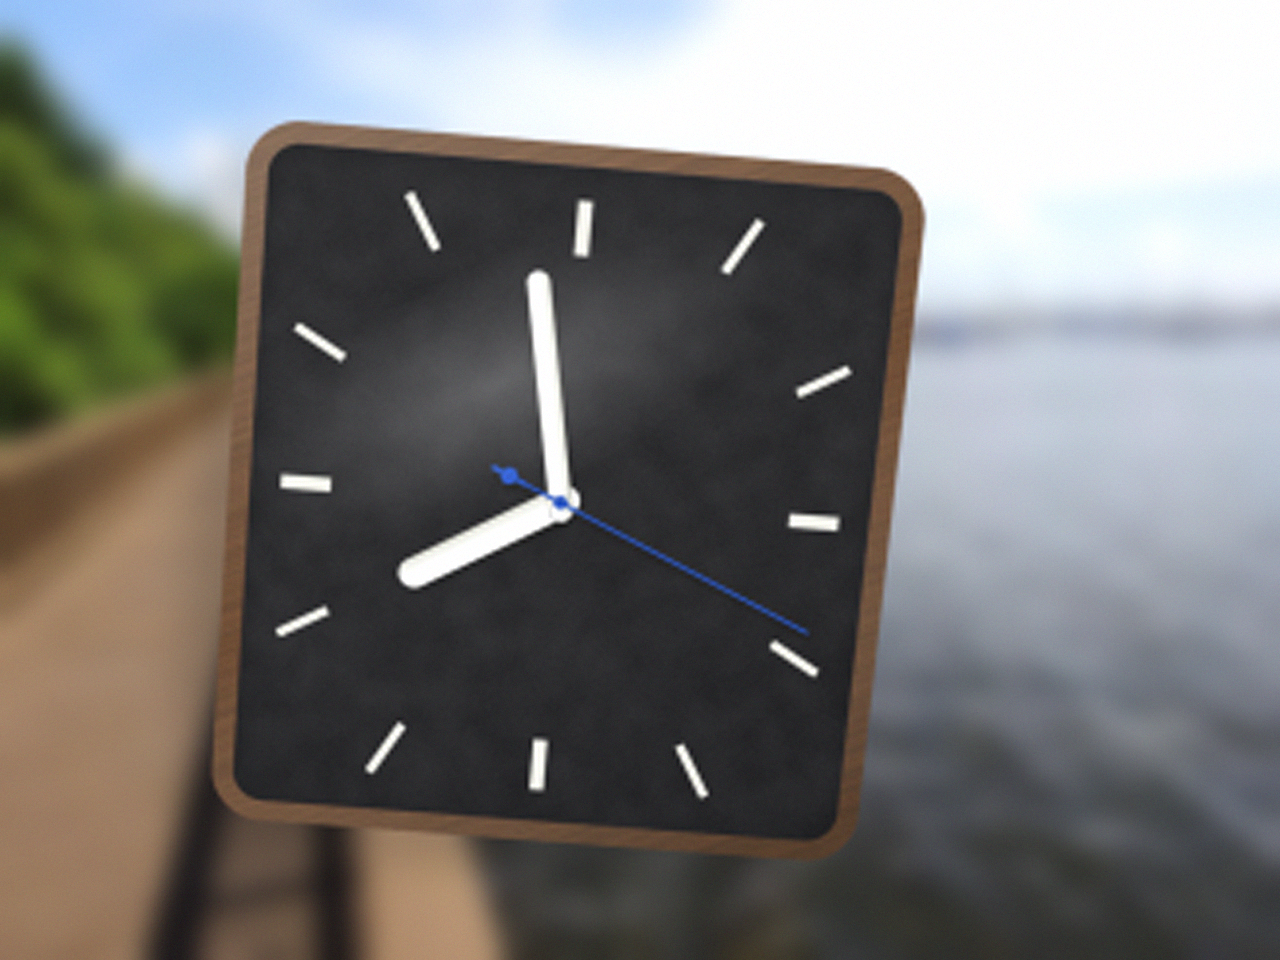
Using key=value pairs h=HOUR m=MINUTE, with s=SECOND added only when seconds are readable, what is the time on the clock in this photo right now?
h=7 m=58 s=19
